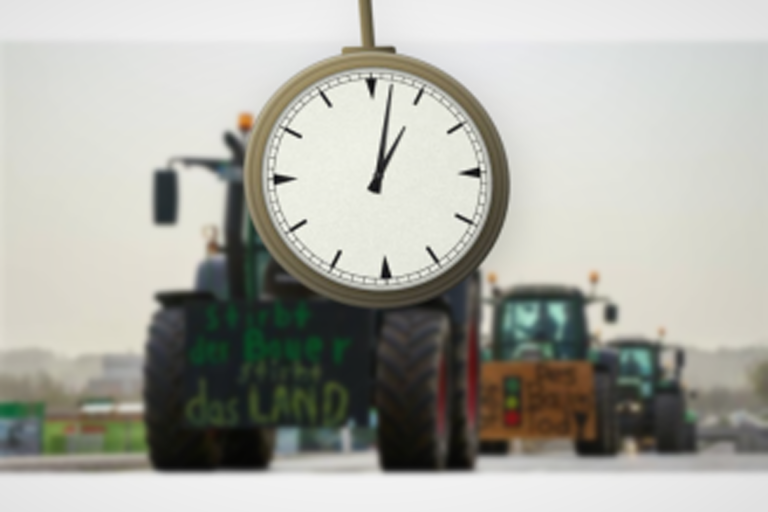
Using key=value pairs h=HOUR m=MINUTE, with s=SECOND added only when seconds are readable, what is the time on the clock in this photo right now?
h=1 m=2
